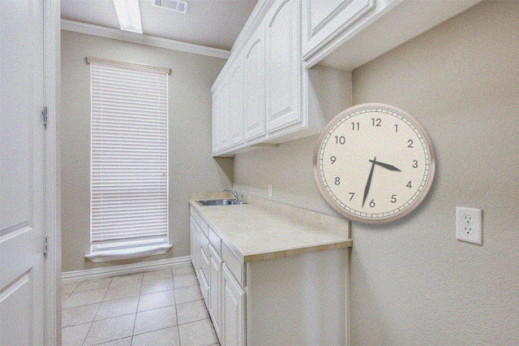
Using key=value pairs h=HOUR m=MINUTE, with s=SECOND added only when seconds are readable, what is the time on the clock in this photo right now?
h=3 m=32
